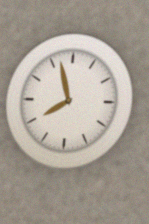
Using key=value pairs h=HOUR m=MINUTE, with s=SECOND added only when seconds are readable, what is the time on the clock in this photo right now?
h=7 m=57
